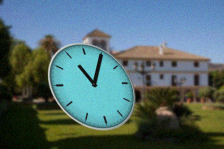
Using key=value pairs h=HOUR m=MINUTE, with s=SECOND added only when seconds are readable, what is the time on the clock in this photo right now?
h=11 m=5
